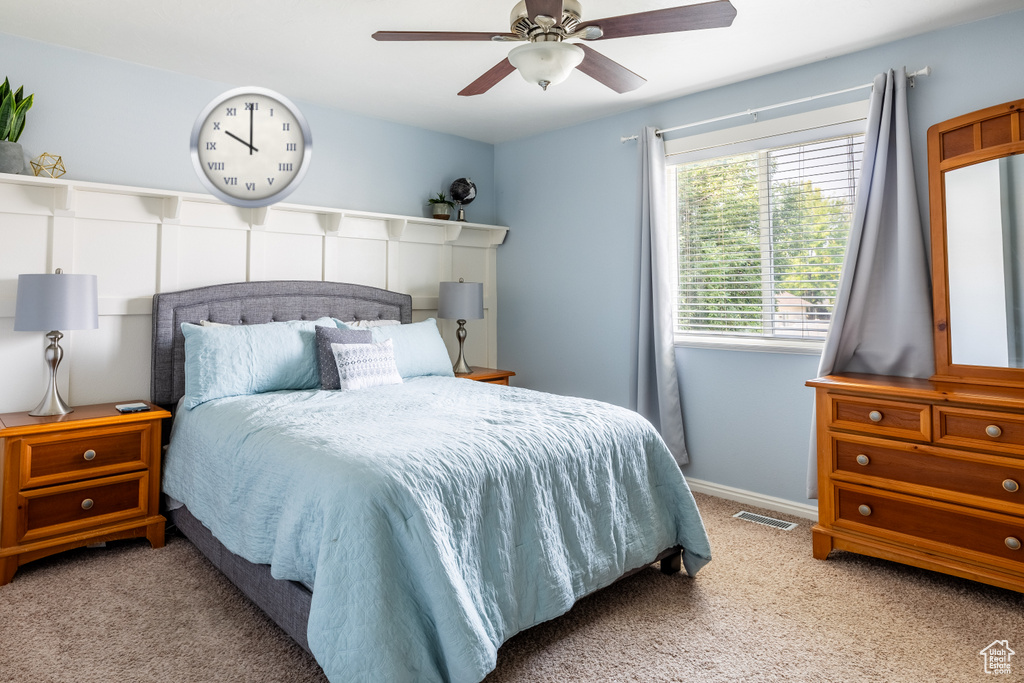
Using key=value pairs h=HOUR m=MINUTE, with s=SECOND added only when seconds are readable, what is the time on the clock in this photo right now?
h=10 m=0
